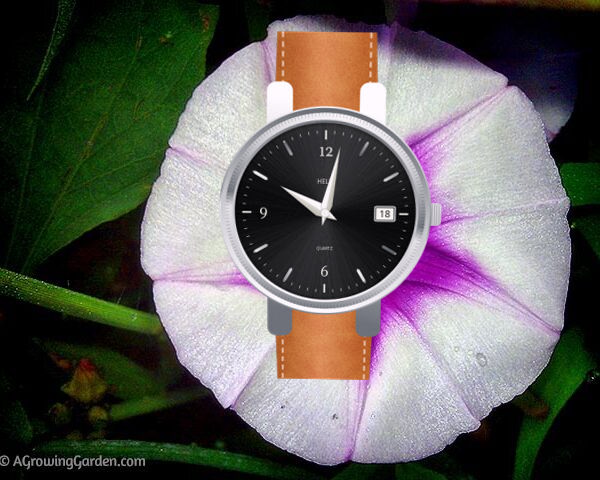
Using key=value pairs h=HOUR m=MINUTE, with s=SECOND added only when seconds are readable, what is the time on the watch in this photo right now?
h=10 m=2
